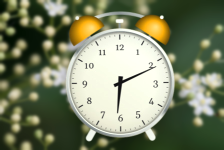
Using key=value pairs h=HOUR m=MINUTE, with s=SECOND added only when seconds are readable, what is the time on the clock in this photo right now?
h=6 m=11
